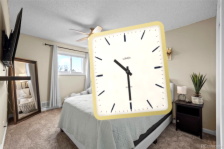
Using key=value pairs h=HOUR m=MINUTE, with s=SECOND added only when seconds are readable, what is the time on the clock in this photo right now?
h=10 m=30
